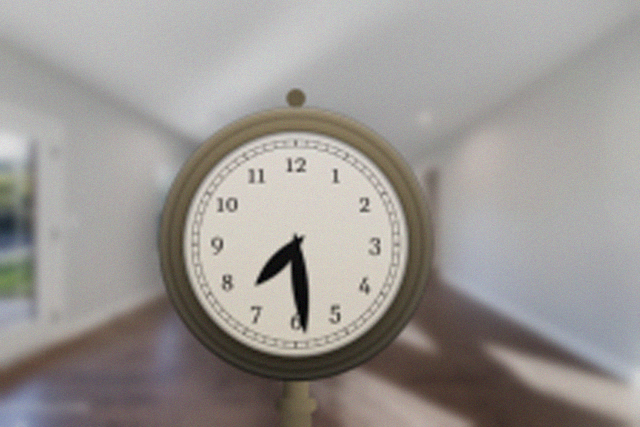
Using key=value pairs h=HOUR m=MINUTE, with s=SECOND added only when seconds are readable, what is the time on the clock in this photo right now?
h=7 m=29
